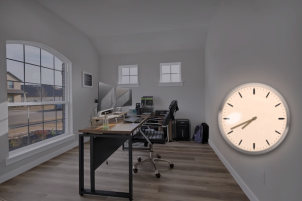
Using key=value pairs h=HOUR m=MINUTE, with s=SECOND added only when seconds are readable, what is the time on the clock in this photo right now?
h=7 m=41
